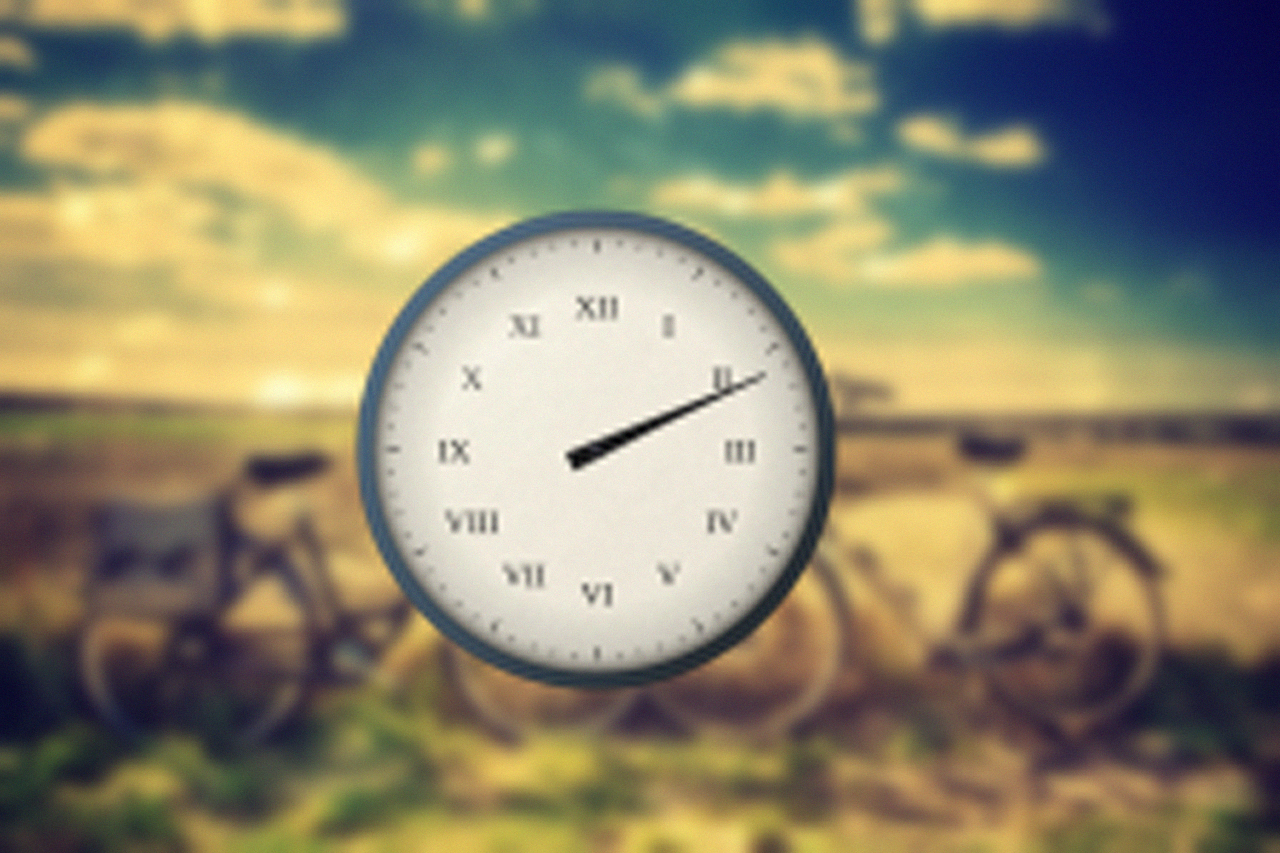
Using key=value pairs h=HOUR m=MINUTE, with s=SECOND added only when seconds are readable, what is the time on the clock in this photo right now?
h=2 m=11
